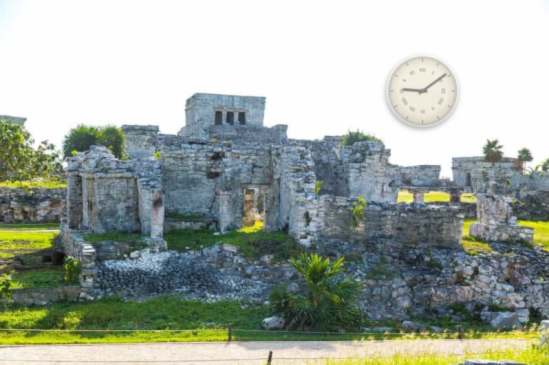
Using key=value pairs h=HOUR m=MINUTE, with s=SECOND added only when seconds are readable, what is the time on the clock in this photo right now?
h=9 m=9
